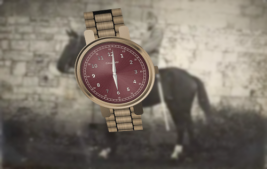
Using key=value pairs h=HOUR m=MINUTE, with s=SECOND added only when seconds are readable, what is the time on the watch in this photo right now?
h=6 m=1
